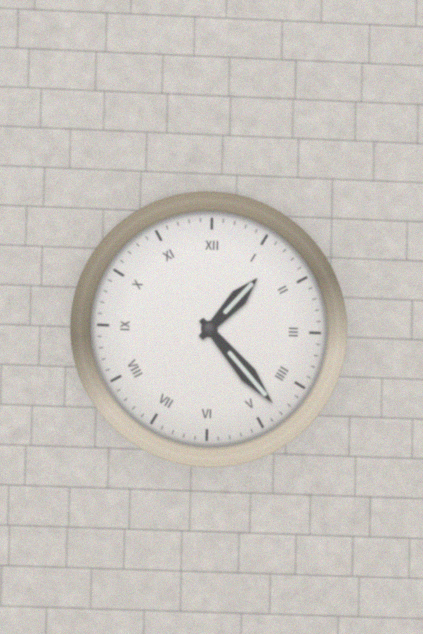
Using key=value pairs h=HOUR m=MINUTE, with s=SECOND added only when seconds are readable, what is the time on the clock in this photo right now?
h=1 m=23
